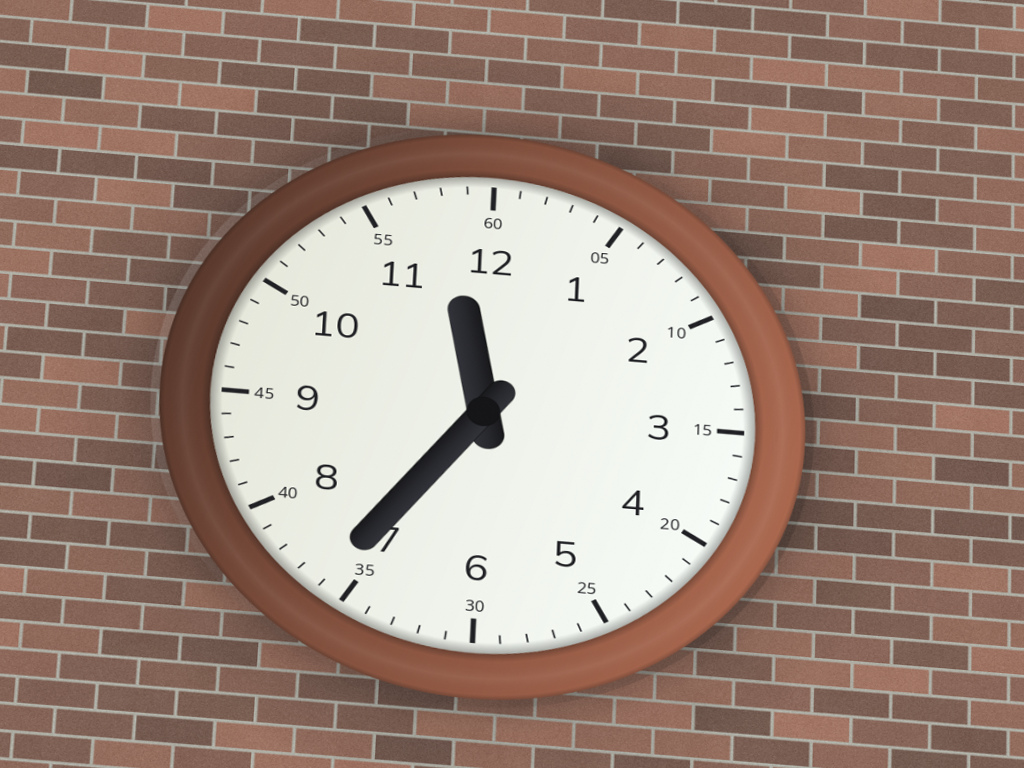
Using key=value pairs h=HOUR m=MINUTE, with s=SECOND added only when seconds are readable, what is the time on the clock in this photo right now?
h=11 m=36
